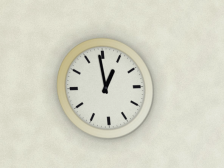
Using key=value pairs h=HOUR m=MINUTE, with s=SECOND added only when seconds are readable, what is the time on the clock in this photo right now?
h=12 m=59
